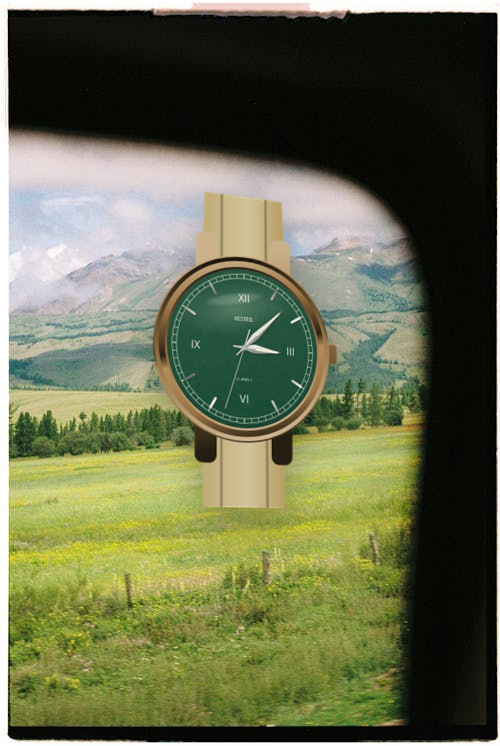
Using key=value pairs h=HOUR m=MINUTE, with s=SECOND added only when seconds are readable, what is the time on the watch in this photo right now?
h=3 m=7 s=33
